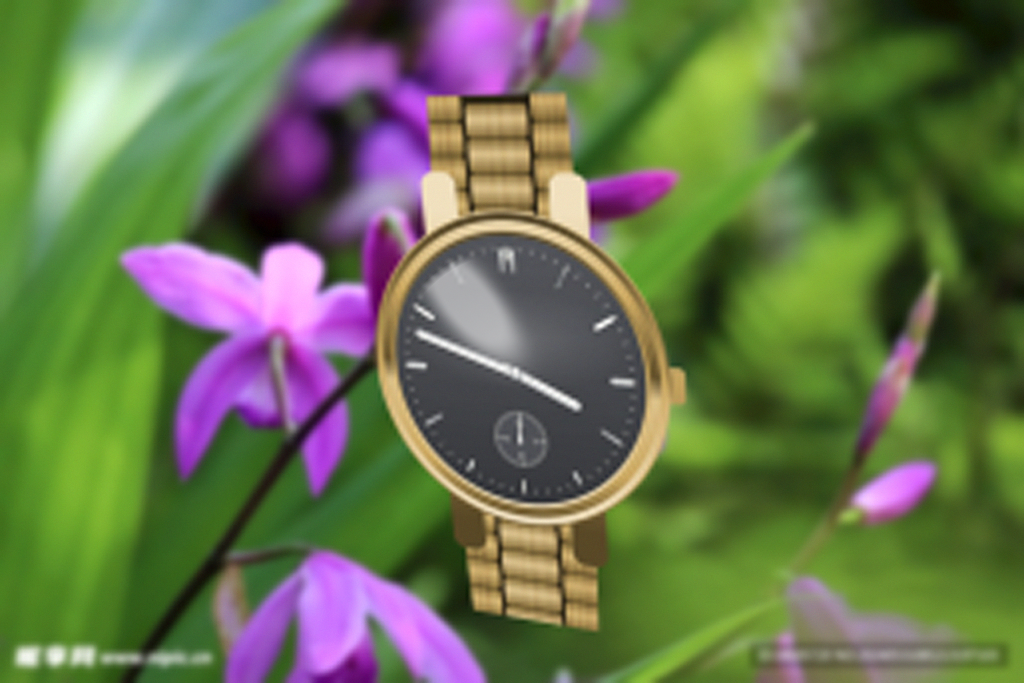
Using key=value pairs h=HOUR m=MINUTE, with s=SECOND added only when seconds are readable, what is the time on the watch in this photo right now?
h=3 m=48
